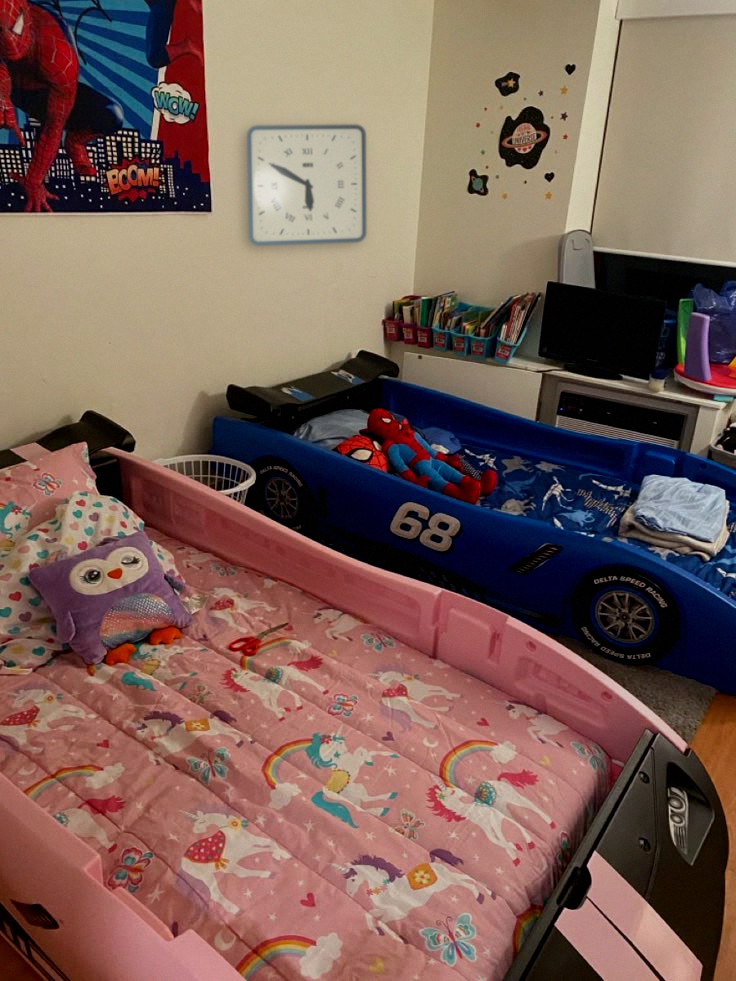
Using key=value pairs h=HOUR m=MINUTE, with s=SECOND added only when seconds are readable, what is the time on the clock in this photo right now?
h=5 m=50
